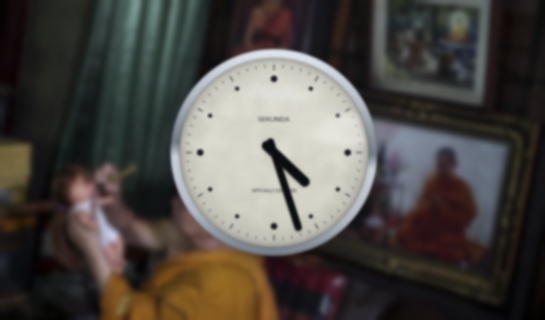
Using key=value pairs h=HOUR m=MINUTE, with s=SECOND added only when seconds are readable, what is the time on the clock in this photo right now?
h=4 m=27
